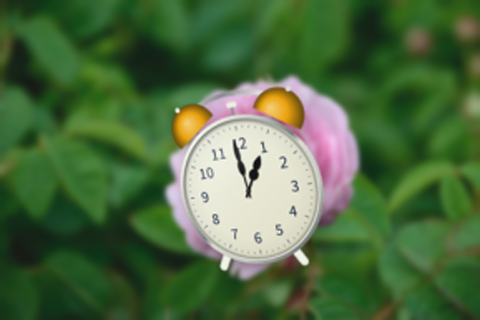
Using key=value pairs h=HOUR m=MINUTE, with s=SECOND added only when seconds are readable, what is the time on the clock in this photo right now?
h=12 m=59
